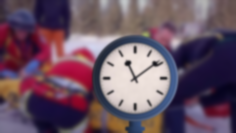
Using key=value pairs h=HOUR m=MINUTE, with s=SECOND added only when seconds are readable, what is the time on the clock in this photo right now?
h=11 m=9
